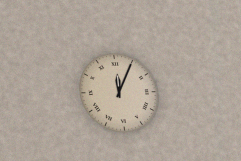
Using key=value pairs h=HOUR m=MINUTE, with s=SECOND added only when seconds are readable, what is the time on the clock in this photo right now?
h=12 m=5
